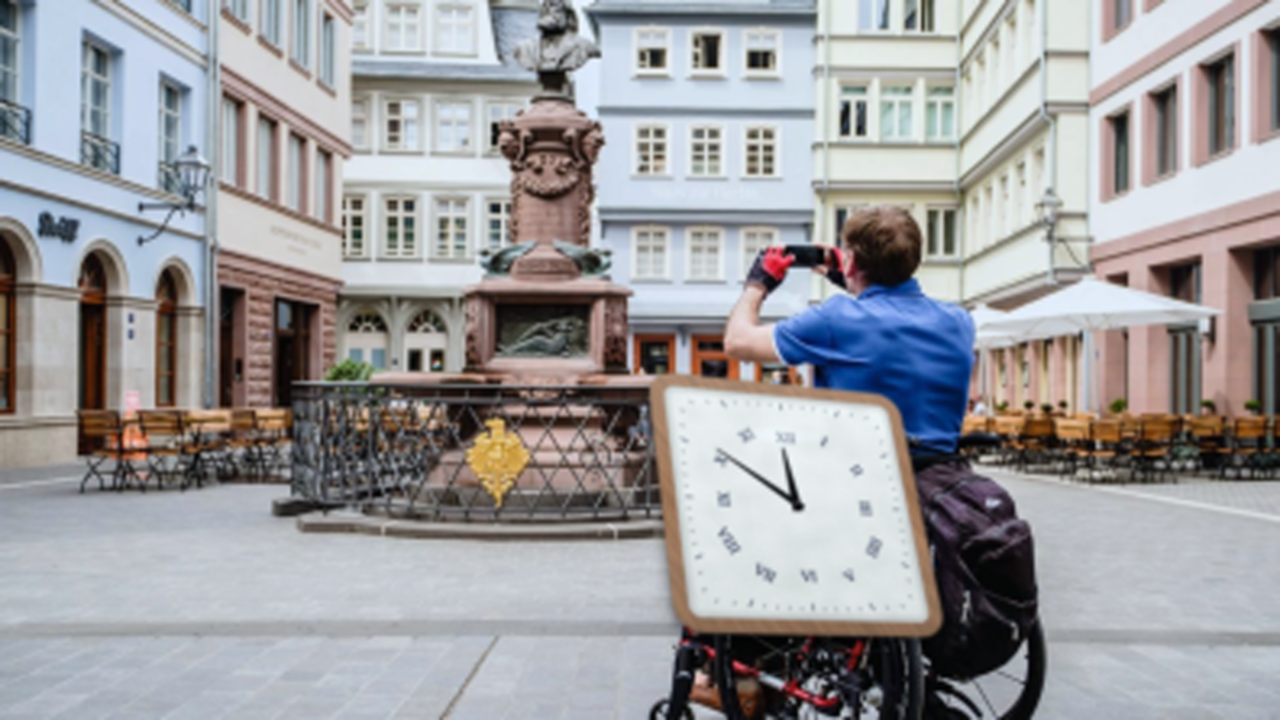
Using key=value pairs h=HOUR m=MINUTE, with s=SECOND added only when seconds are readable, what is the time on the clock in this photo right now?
h=11 m=51
